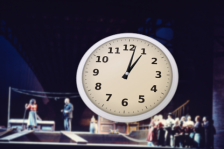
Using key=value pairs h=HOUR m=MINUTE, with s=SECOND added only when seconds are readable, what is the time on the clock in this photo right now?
h=1 m=2
